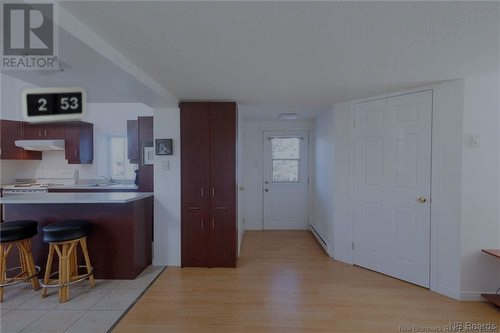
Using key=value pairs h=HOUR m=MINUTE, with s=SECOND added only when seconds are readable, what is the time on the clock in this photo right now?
h=2 m=53
